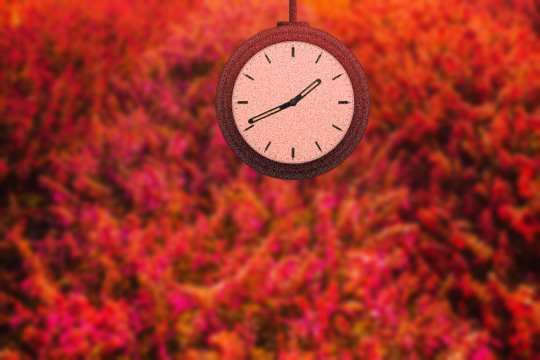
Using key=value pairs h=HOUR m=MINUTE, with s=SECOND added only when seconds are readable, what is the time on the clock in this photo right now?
h=1 m=41
